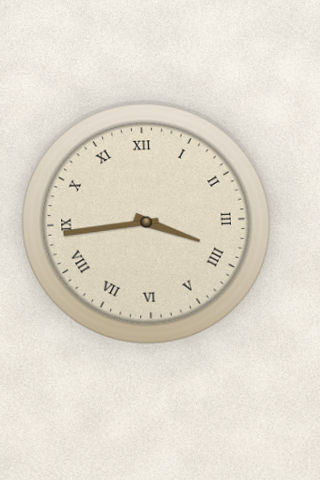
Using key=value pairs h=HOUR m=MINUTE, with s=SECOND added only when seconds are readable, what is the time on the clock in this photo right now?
h=3 m=44
